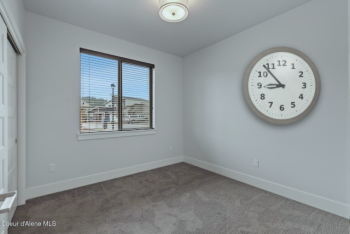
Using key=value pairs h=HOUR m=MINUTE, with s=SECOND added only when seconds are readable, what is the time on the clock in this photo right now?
h=8 m=53
